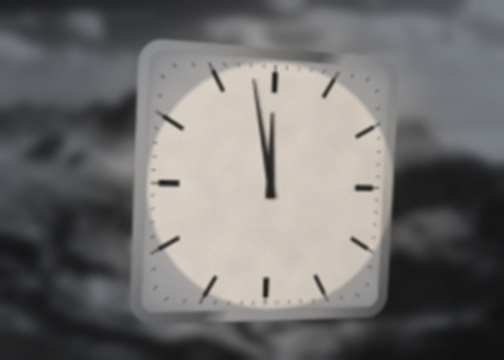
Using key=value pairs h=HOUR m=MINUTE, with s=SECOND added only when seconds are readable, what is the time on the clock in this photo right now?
h=11 m=58
